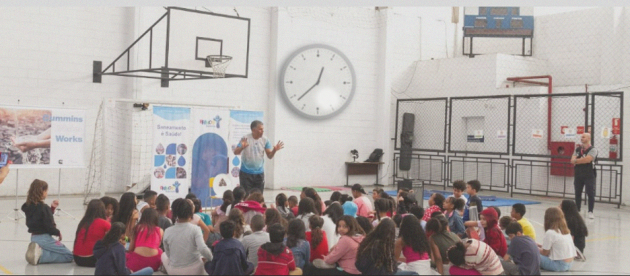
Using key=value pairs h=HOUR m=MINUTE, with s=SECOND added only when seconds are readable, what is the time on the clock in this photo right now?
h=12 m=38
